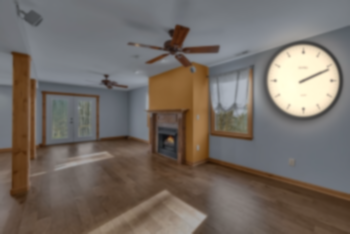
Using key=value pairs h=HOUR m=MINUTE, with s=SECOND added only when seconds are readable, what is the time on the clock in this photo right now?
h=2 m=11
